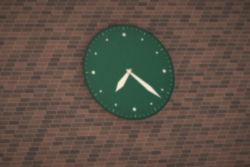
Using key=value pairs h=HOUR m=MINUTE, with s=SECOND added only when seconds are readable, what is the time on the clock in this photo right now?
h=7 m=22
